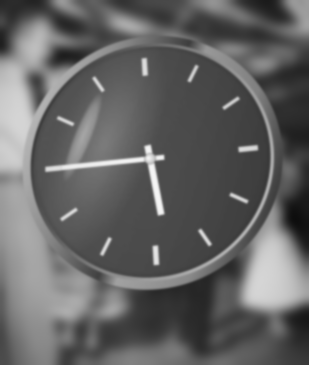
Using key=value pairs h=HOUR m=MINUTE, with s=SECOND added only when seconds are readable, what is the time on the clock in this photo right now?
h=5 m=45
